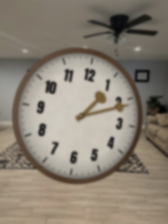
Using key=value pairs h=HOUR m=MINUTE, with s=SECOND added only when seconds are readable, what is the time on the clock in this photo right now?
h=1 m=11
